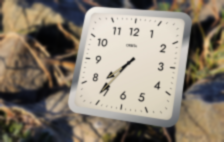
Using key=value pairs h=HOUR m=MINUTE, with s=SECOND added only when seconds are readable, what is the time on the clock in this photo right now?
h=7 m=36
